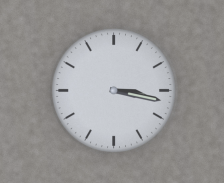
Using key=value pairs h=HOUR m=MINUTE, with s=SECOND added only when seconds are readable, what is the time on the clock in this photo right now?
h=3 m=17
